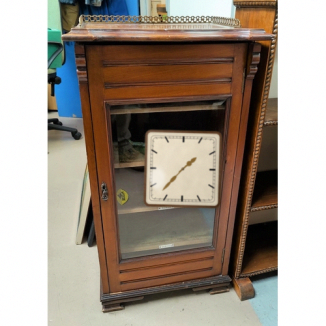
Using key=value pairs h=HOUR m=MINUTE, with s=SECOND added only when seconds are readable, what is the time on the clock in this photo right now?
h=1 m=37
